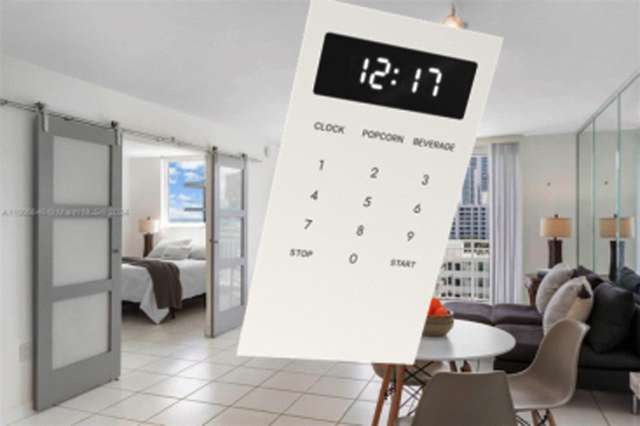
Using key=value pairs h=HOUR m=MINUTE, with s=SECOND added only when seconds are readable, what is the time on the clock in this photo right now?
h=12 m=17
